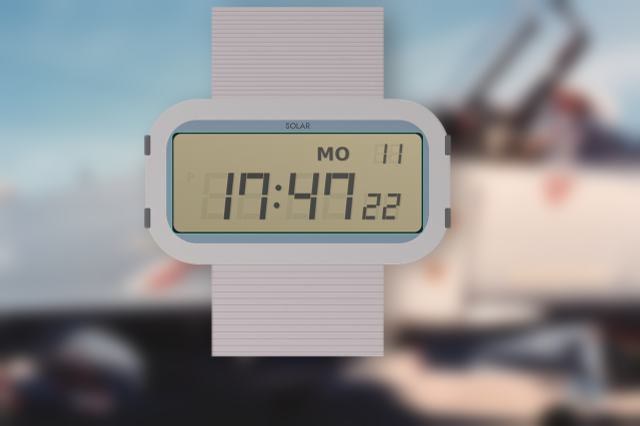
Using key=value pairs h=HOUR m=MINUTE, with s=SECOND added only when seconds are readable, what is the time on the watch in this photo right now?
h=17 m=47 s=22
